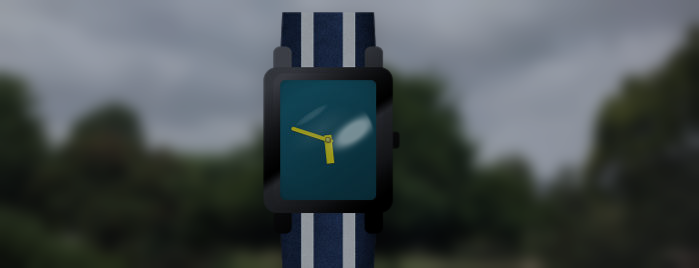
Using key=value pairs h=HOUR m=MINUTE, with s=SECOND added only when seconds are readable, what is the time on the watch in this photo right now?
h=5 m=48
